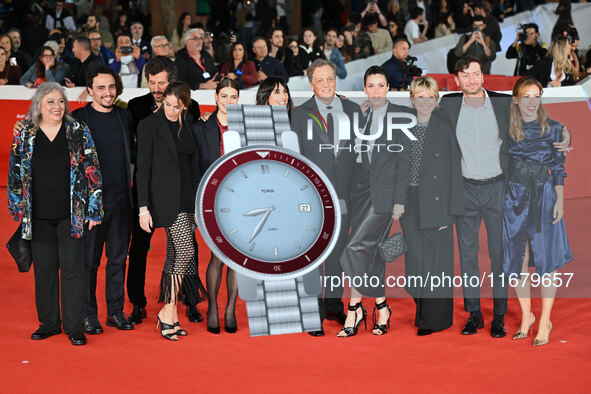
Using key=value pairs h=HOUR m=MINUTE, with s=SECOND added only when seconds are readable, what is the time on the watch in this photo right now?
h=8 m=36
